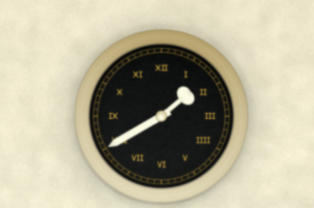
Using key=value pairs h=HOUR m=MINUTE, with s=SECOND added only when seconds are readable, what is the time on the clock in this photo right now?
h=1 m=40
